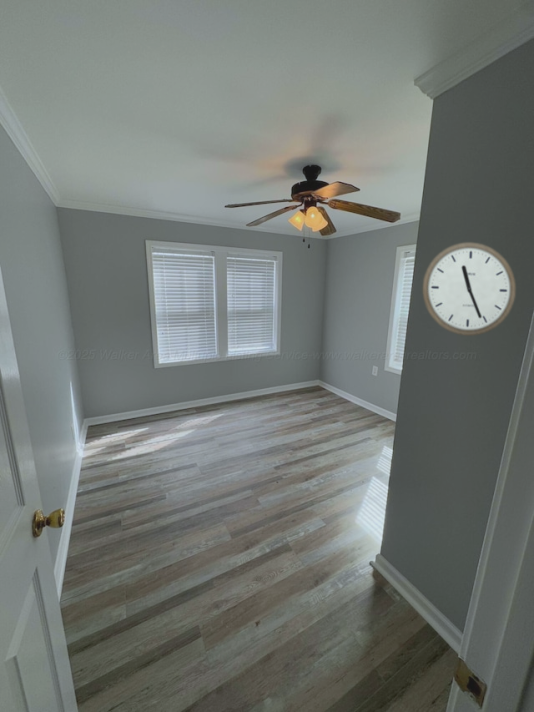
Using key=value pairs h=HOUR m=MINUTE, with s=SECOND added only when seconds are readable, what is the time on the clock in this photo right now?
h=11 m=26
